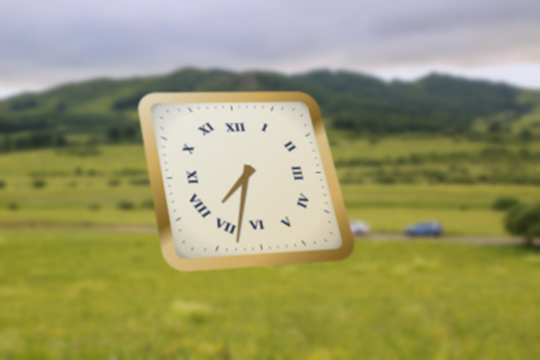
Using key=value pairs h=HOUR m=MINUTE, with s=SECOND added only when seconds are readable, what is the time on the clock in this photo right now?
h=7 m=33
